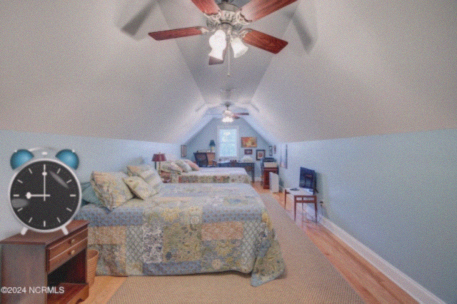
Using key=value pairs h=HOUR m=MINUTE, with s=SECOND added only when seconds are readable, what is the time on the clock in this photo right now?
h=9 m=0
